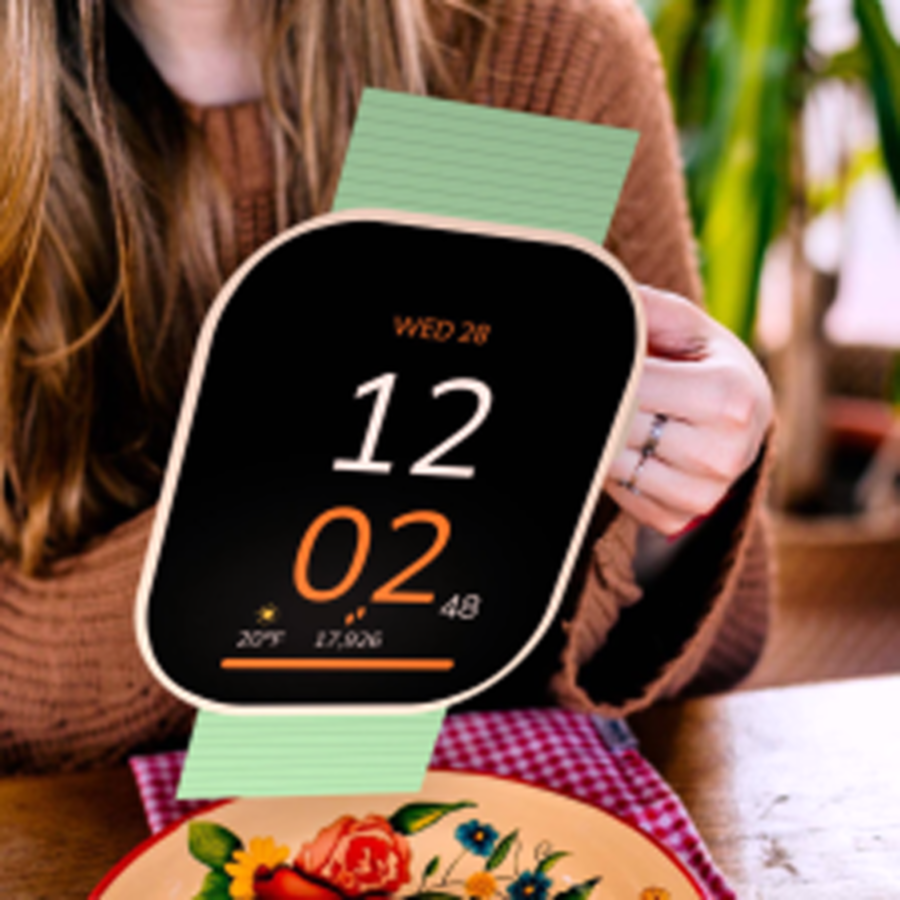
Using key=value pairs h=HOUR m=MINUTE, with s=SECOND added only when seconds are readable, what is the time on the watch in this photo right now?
h=12 m=2 s=48
